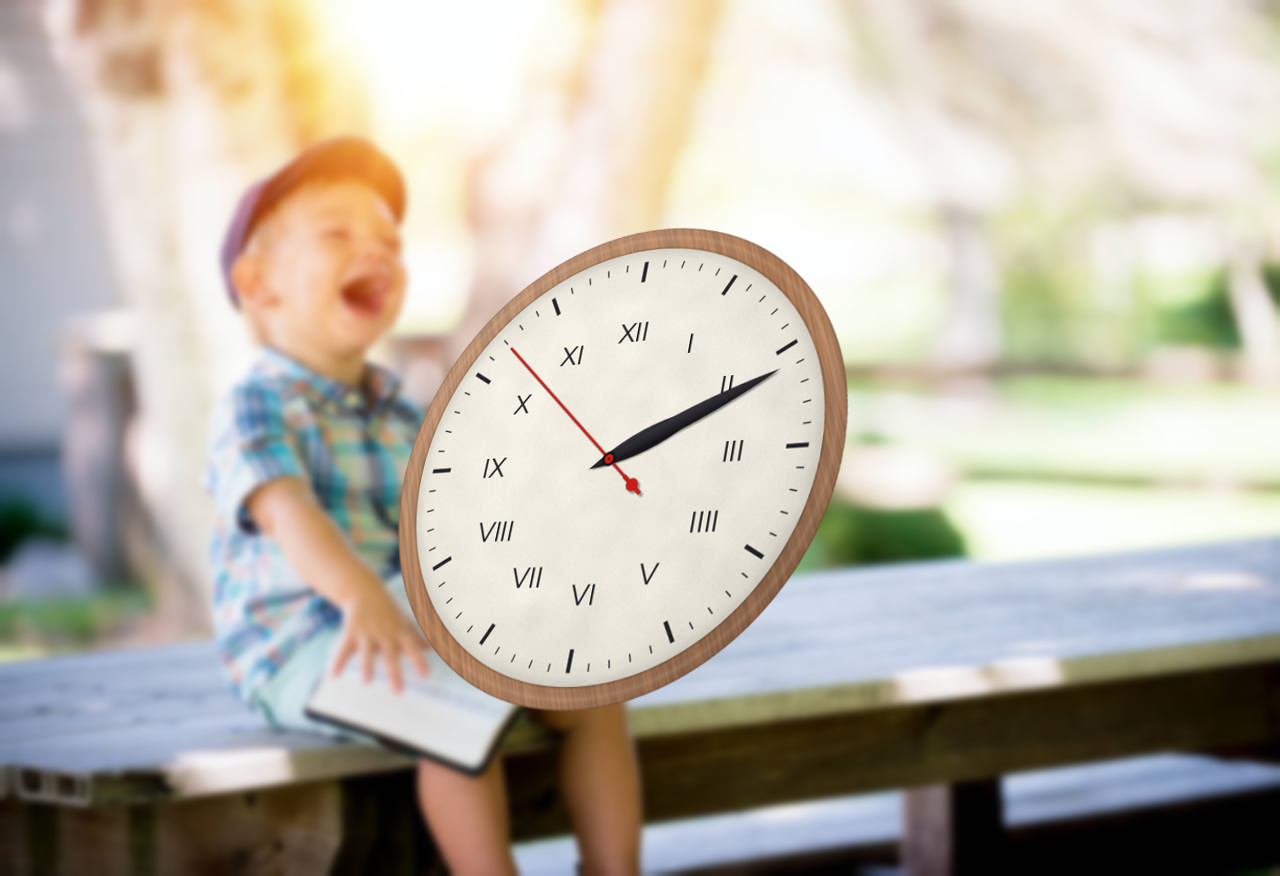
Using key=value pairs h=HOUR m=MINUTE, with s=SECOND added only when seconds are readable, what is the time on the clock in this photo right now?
h=2 m=10 s=52
